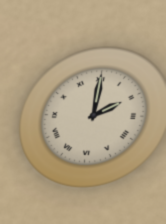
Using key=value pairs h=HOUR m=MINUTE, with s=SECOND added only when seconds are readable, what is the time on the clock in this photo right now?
h=2 m=0
